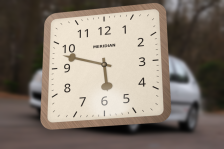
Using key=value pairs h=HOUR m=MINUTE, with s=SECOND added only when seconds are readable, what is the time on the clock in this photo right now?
h=5 m=48
